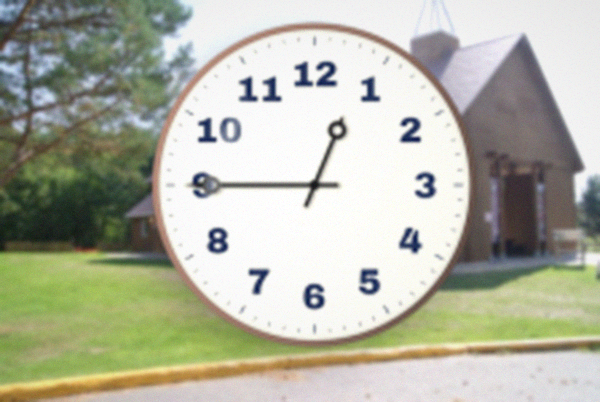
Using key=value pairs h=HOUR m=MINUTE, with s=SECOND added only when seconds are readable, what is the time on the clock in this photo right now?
h=12 m=45
